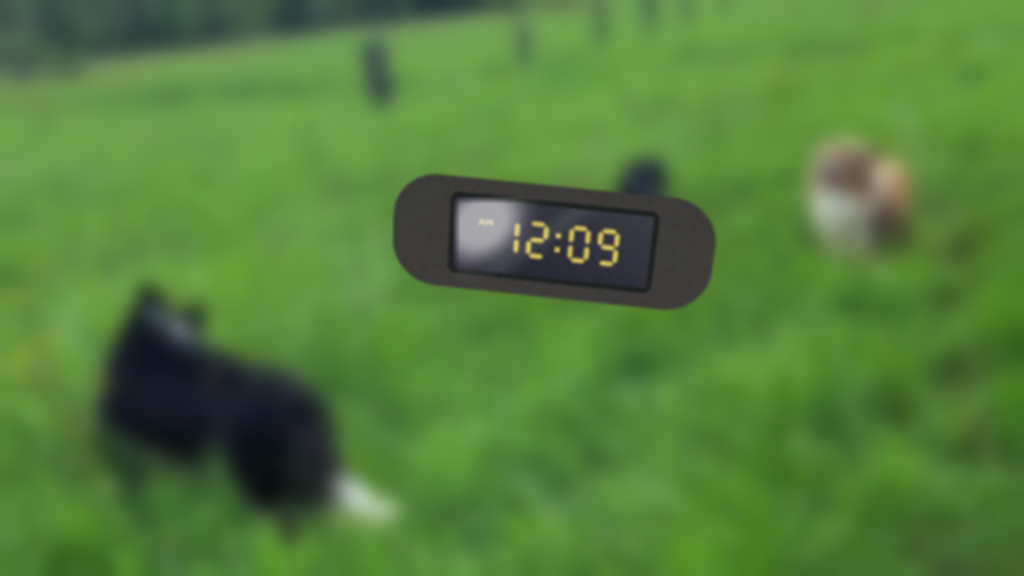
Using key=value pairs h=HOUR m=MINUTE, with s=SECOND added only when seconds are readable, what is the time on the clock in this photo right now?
h=12 m=9
